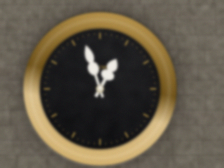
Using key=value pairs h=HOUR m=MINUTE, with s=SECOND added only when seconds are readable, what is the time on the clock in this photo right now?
h=12 m=57
